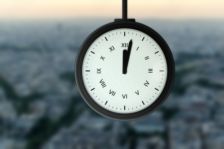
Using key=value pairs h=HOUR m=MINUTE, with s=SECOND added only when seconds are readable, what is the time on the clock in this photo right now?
h=12 m=2
